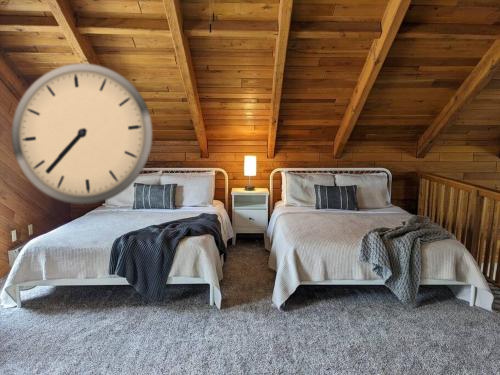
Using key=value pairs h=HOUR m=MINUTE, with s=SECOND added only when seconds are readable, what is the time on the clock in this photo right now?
h=7 m=38
